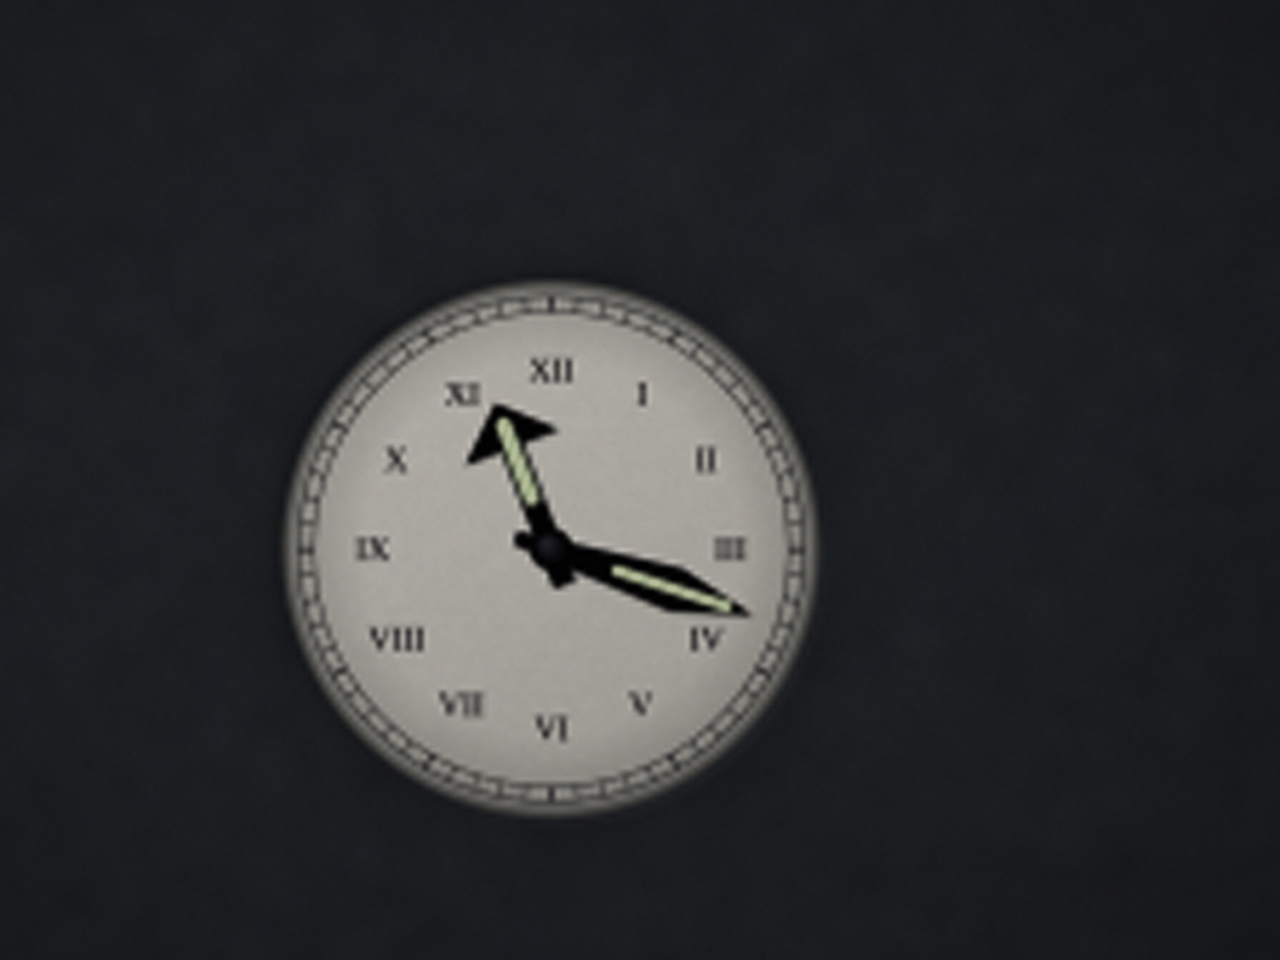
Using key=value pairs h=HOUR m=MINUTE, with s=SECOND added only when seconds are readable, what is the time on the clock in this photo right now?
h=11 m=18
